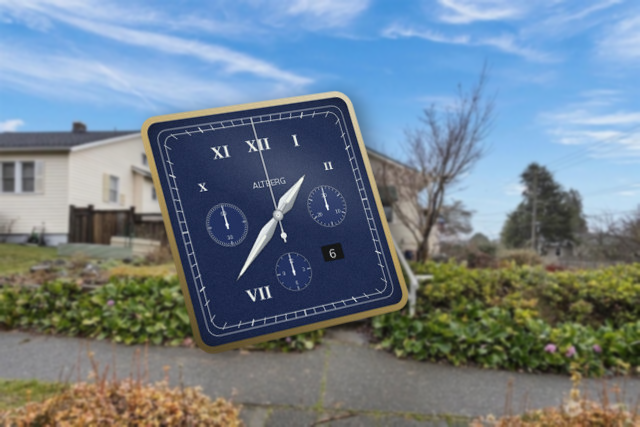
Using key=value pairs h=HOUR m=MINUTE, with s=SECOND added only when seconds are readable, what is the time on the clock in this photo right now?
h=1 m=38
